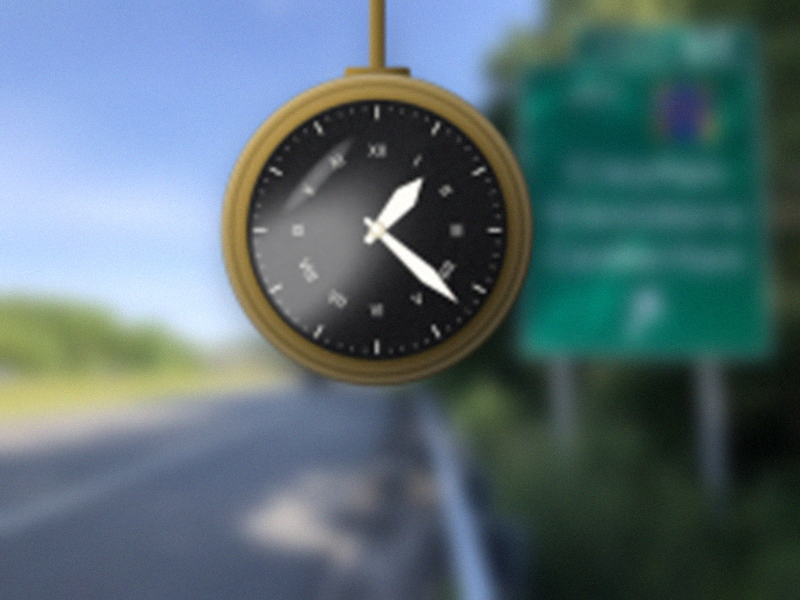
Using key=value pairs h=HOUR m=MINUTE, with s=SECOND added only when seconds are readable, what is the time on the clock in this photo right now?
h=1 m=22
